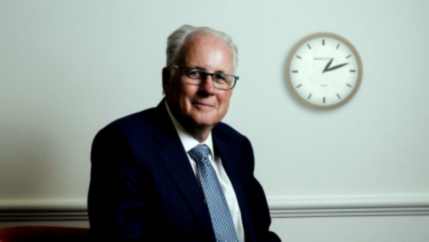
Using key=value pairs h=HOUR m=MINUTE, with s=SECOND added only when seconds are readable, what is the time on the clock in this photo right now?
h=1 m=12
